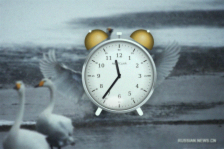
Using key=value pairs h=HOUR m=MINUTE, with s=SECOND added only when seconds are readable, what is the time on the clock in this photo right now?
h=11 m=36
